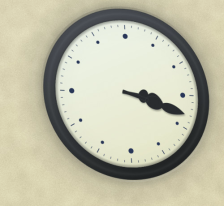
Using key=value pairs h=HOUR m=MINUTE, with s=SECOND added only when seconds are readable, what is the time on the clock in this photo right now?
h=3 m=18
